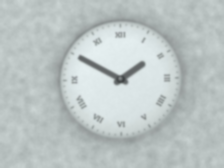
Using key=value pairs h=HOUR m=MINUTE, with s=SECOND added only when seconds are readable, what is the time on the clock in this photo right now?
h=1 m=50
